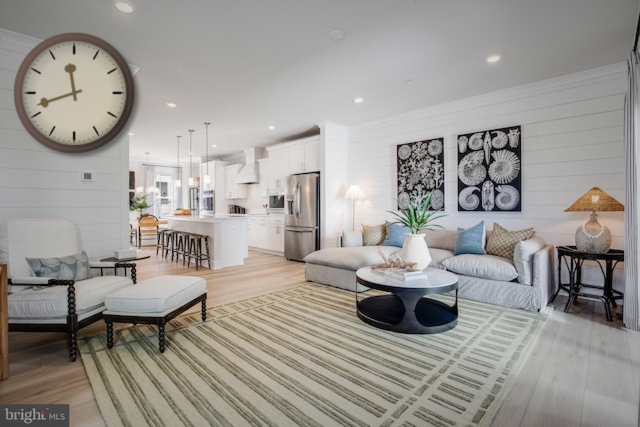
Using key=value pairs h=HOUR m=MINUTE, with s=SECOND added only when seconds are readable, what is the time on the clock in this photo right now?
h=11 m=42
